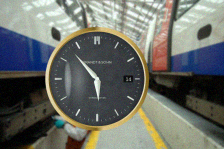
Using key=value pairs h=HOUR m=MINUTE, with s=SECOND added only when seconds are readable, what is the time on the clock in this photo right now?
h=5 m=53
